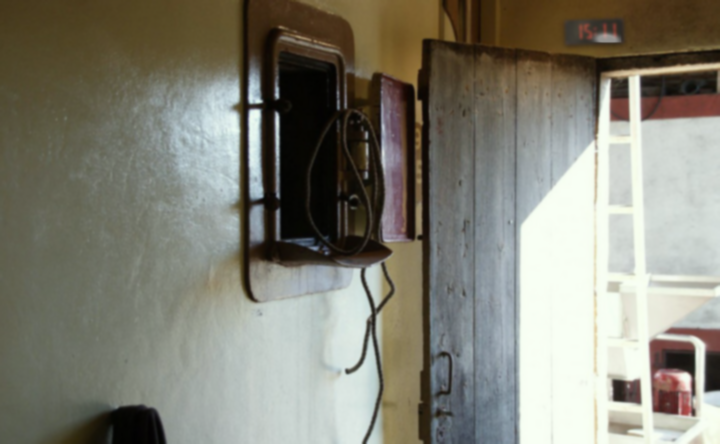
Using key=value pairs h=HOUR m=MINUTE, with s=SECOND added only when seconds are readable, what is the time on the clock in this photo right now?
h=15 m=11
